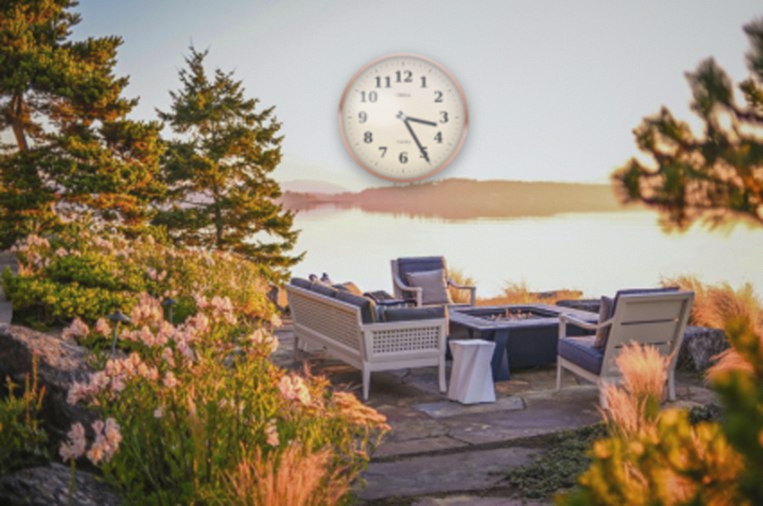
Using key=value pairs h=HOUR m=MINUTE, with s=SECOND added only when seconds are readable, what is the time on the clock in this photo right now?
h=3 m=25
